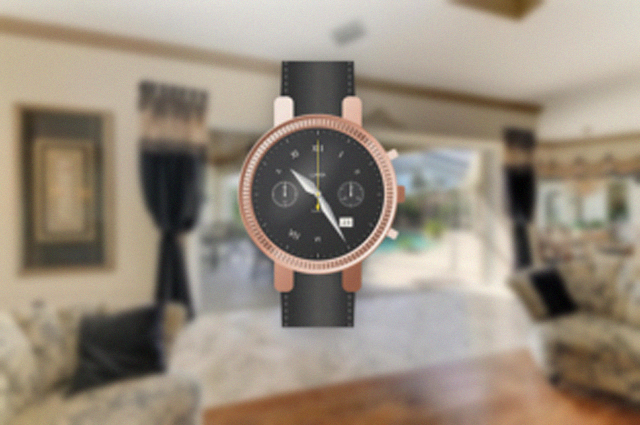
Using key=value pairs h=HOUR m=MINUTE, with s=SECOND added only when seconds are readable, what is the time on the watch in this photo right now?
h=10 m=25
